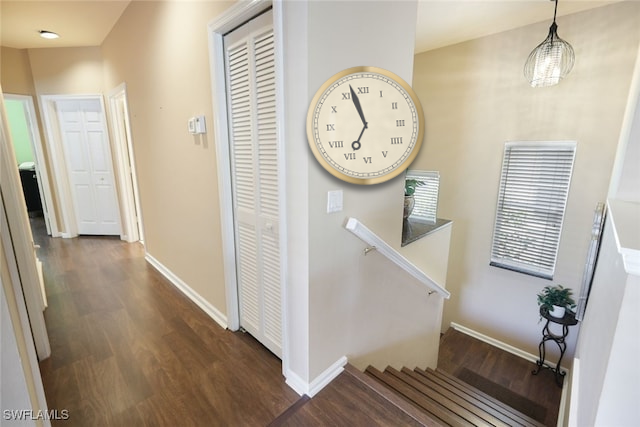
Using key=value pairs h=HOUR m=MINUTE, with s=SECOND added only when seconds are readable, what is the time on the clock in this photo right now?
h=6 m=57
